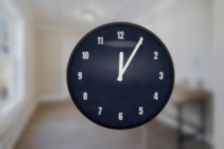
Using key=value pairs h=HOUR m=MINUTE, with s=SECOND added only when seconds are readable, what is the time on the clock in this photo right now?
h=12 m=5
